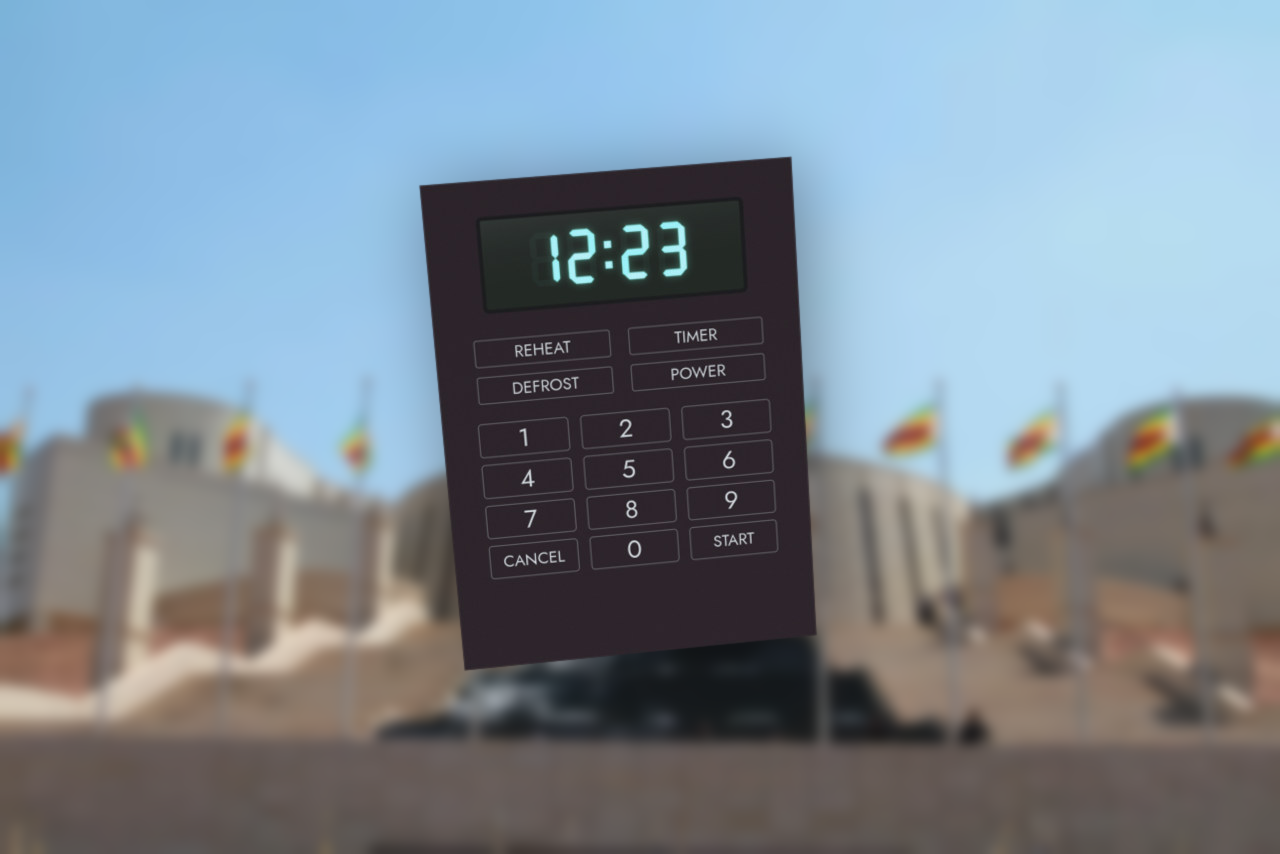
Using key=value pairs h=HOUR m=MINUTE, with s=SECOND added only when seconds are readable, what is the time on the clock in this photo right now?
h=12 m=23
